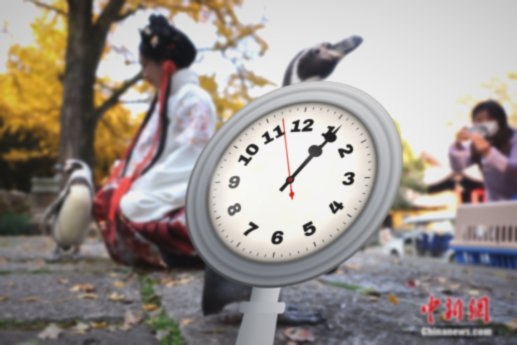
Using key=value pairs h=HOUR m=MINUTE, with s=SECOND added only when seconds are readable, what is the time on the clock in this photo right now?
h=1 m=5 s=57
